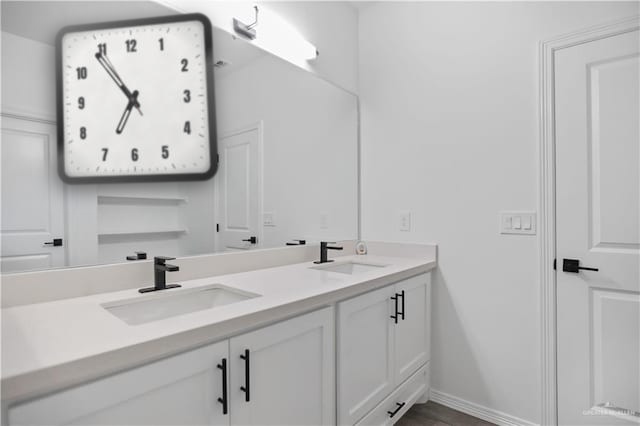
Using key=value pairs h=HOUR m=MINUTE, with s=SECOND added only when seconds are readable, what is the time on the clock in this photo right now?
h=6 m=53 s=55
